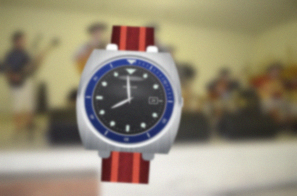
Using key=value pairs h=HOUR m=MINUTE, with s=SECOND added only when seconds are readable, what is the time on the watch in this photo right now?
h=7 m=59
